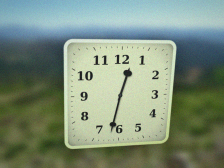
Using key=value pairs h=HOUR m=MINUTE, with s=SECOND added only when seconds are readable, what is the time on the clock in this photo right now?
h=12 m=32
